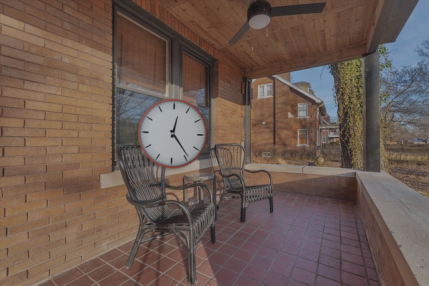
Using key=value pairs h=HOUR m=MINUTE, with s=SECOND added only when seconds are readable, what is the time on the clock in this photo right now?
h=12 m=24
